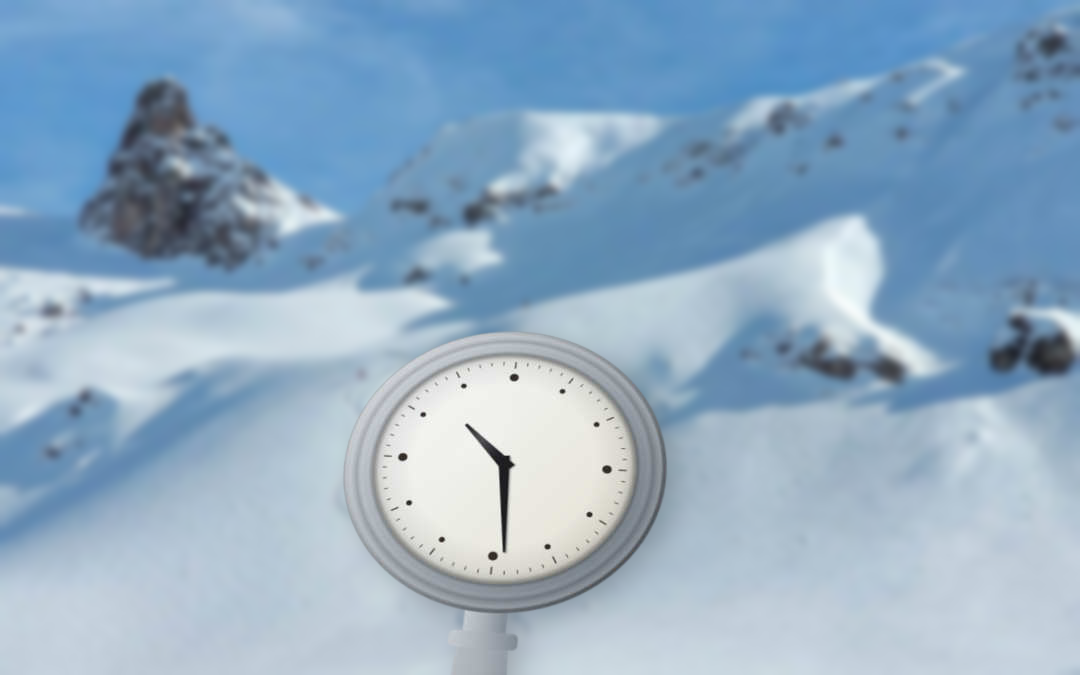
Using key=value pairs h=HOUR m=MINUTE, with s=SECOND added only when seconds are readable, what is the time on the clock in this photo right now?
h=10 m=29
